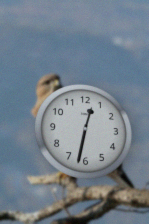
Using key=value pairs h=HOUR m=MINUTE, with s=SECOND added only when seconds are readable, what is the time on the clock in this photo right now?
h=12 m=32
